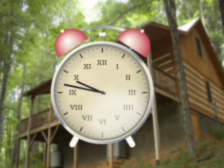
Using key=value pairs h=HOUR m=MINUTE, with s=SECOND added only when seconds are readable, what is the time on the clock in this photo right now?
h=9 m=47
